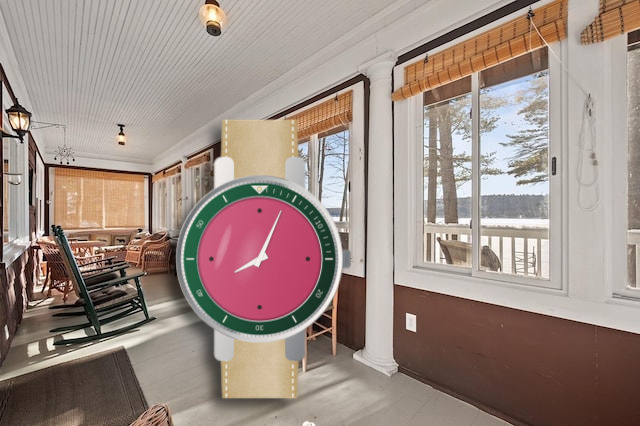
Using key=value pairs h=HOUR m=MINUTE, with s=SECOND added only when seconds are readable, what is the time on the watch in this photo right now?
h=8 m=4
